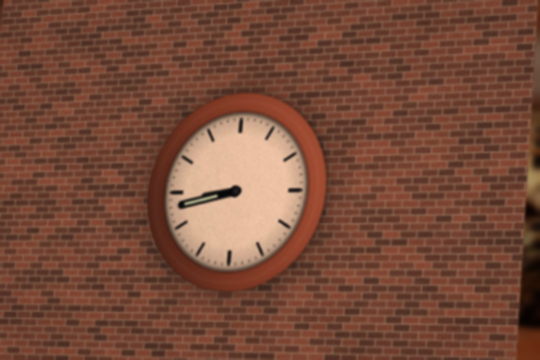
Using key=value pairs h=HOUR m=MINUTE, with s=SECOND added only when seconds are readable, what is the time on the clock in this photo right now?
h=8 m=43
